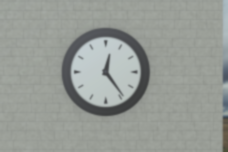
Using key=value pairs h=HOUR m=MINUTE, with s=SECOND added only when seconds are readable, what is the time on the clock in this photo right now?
h=12 m=24
